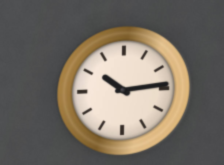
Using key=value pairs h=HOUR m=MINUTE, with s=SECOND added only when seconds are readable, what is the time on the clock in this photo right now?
h=10 m=14
